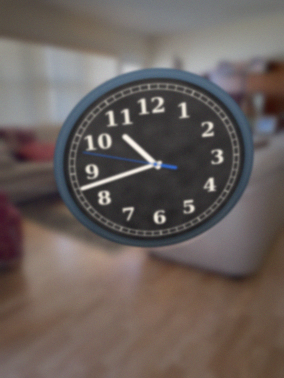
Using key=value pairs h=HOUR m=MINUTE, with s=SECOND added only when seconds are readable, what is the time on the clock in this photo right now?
h=10 m=42 s=48
